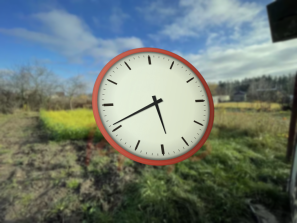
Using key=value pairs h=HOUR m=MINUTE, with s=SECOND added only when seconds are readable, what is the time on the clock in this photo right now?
h=5 m=41
